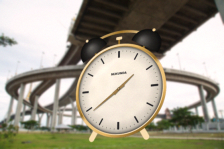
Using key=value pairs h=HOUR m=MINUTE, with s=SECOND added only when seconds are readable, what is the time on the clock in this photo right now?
h=1 m=39
